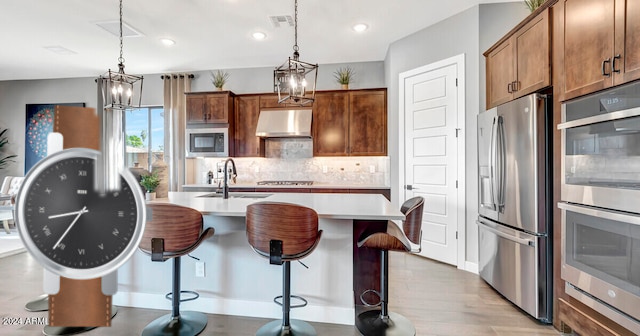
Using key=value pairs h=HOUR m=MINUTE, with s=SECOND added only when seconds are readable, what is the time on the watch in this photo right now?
h=8 m=36
